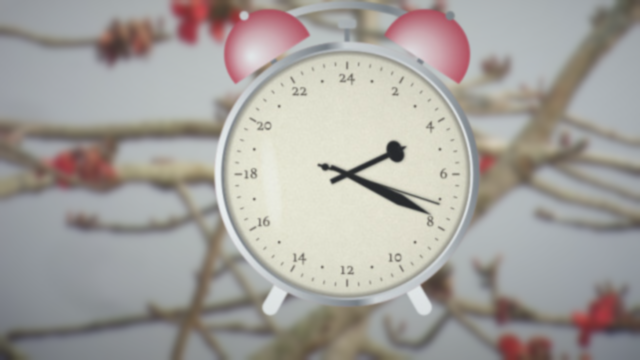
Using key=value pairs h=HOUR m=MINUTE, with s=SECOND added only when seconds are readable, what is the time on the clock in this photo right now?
h=4 m=19 s=18
